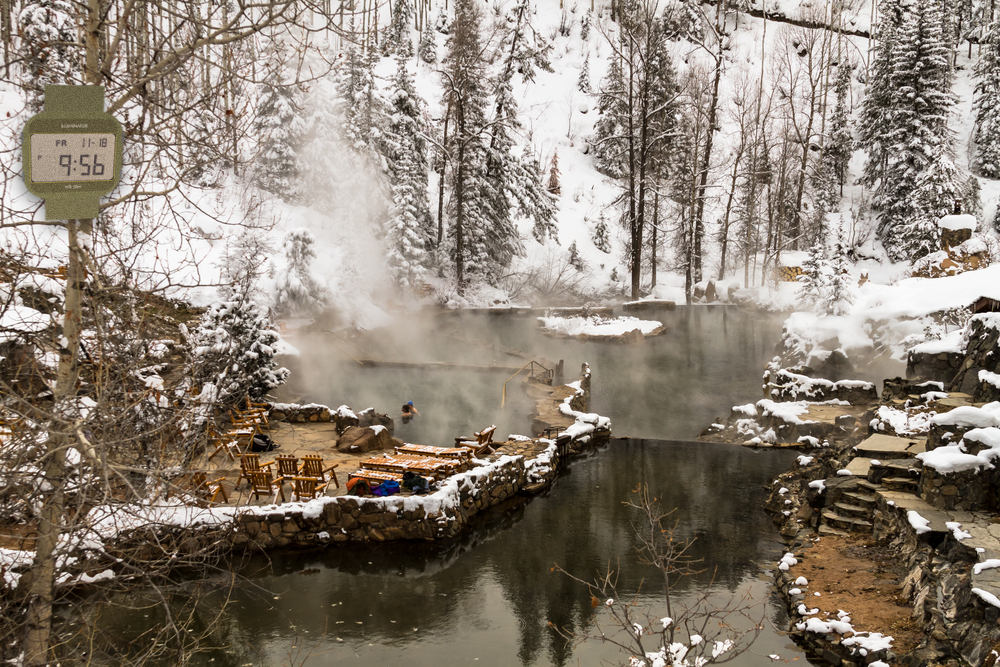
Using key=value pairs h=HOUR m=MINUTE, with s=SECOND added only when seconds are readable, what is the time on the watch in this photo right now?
h=9 m=56
